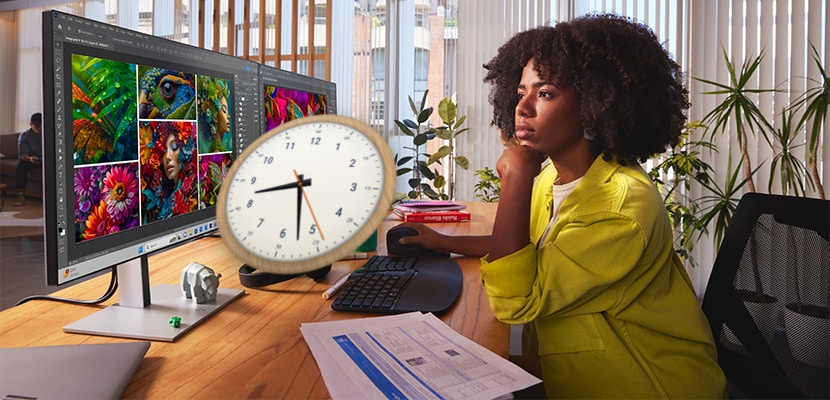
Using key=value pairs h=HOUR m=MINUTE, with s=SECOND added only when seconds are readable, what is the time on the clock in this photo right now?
h=8 m=27 s=24
